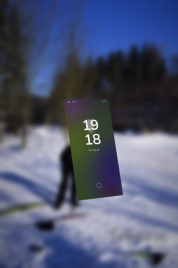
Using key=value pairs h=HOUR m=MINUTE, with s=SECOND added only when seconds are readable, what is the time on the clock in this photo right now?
h=19 m=18
